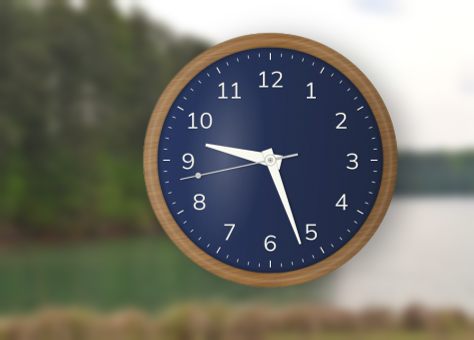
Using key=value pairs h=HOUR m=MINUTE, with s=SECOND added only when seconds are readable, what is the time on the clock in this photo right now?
h=9 m=26 s=43
